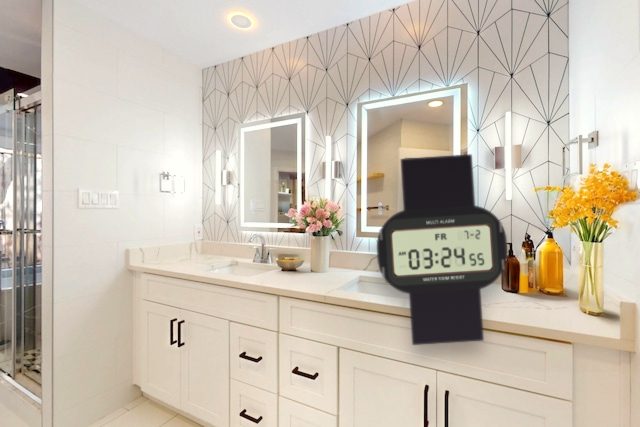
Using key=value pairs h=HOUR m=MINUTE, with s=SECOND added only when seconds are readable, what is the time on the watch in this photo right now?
h=3 m=24 s=55
